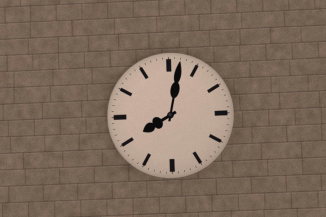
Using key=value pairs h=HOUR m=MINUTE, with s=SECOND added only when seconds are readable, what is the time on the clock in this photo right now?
h=8 m=2
